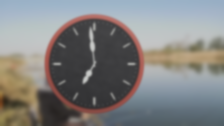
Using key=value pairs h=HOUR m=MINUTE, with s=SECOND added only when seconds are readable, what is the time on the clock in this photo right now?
h=6 m=59
